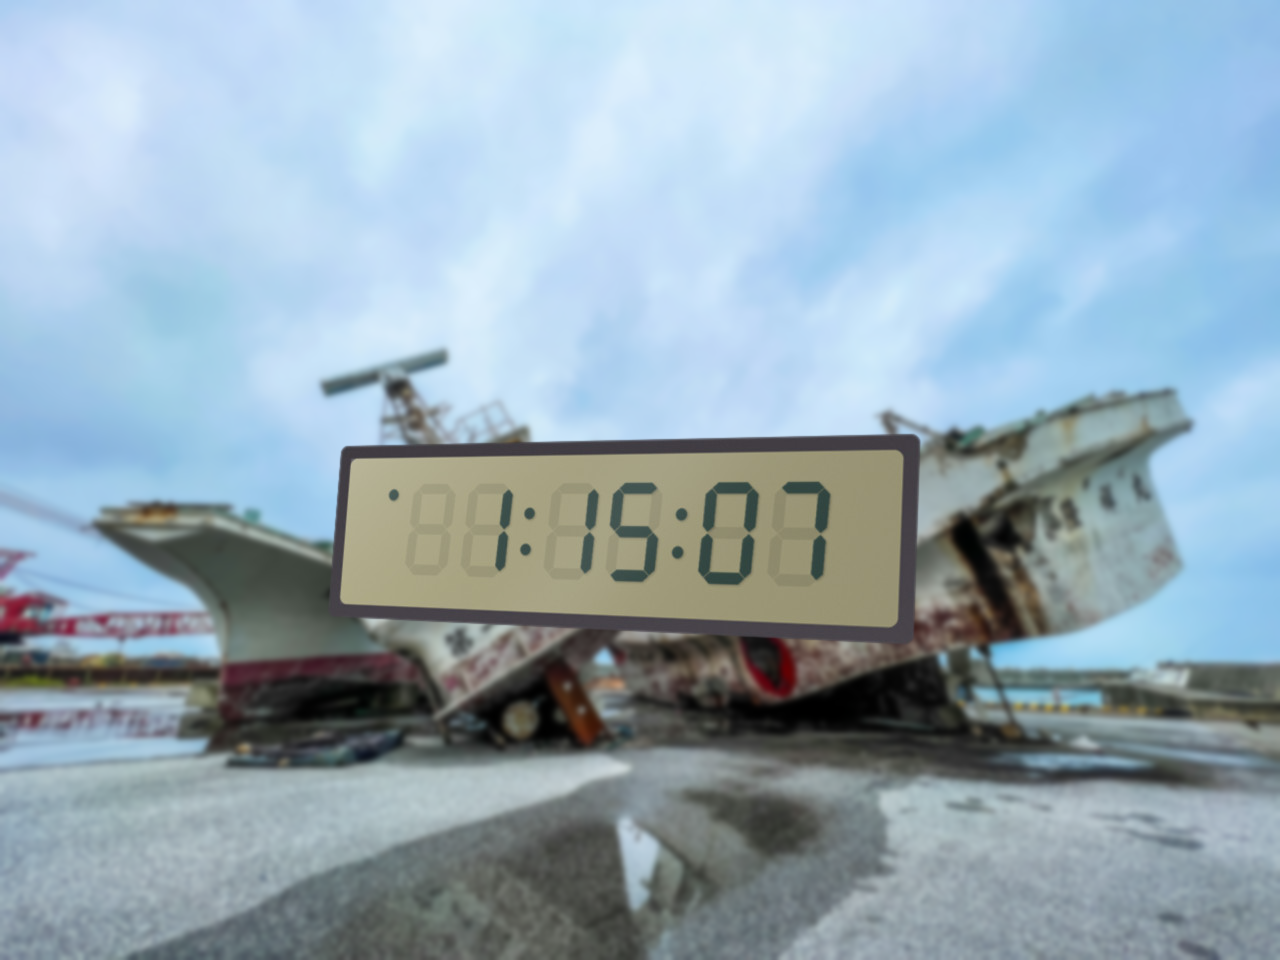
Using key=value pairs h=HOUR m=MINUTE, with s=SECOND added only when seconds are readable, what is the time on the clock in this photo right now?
h=1 m=15 s=7
